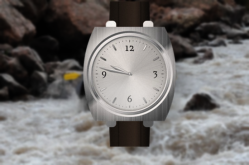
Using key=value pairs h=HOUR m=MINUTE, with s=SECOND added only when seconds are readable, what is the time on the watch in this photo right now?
h=9 m=47
